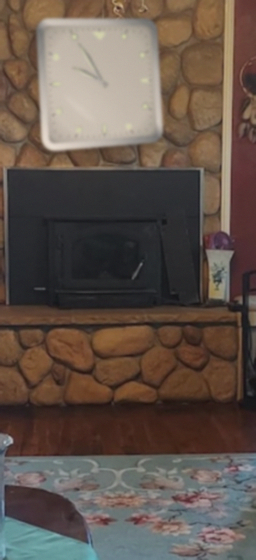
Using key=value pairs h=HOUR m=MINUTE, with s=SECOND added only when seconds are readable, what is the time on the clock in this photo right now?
h=9 m=55
